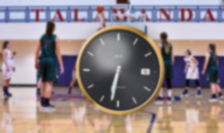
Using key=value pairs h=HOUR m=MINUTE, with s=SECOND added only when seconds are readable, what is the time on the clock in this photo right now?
h=6 m=32
